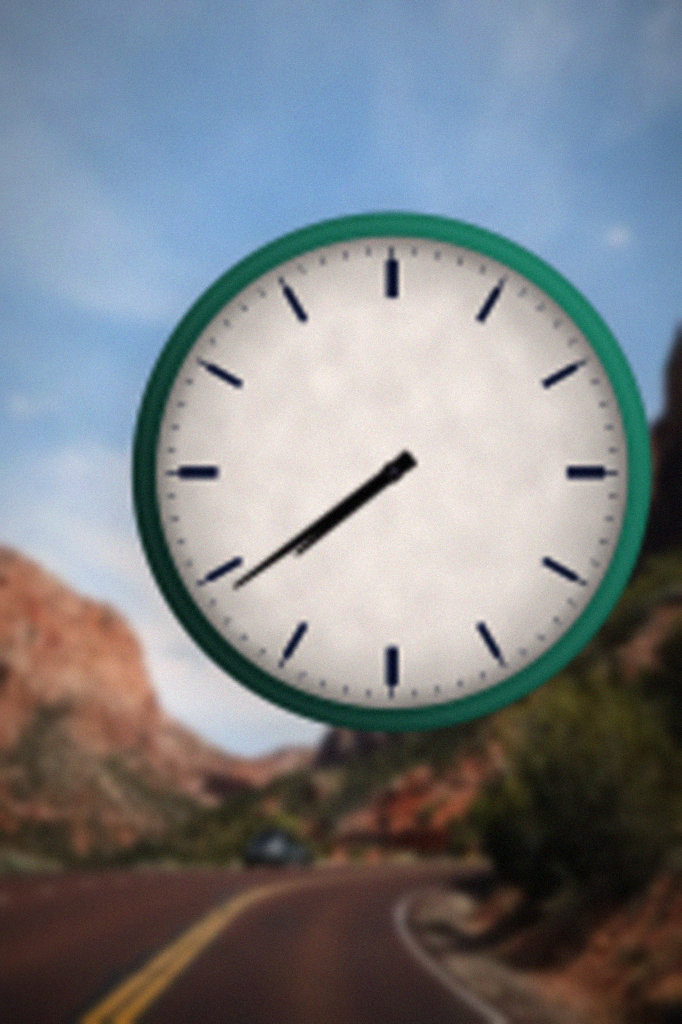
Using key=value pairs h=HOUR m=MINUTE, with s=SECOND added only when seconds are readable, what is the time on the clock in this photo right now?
h=7 m=39
